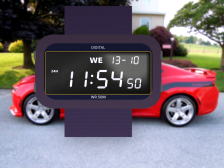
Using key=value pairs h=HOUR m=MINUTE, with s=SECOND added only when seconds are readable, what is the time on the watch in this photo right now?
h=11 m=54 s=50
